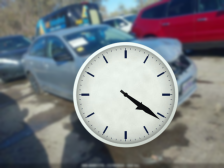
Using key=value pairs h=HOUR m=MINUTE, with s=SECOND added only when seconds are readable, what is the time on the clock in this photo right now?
h=4 m=21
